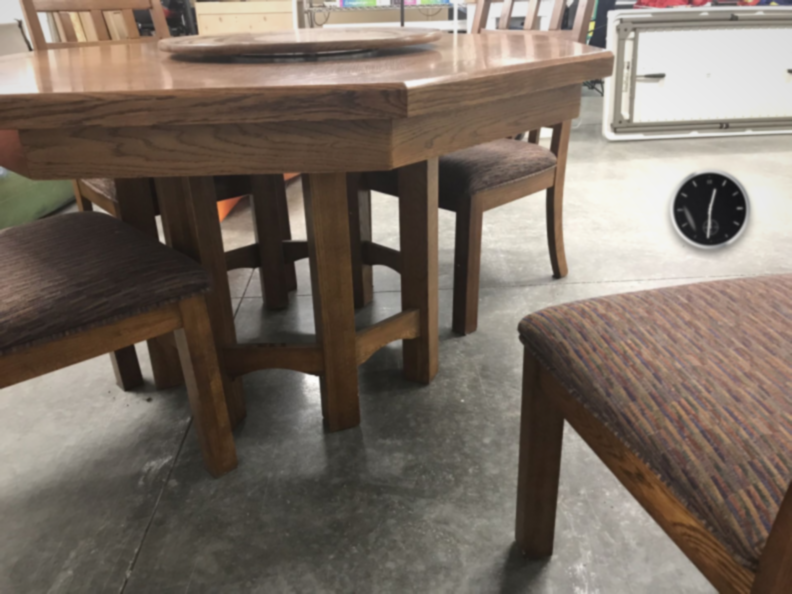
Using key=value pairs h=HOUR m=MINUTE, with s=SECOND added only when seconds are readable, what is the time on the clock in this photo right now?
h=12 m=31
